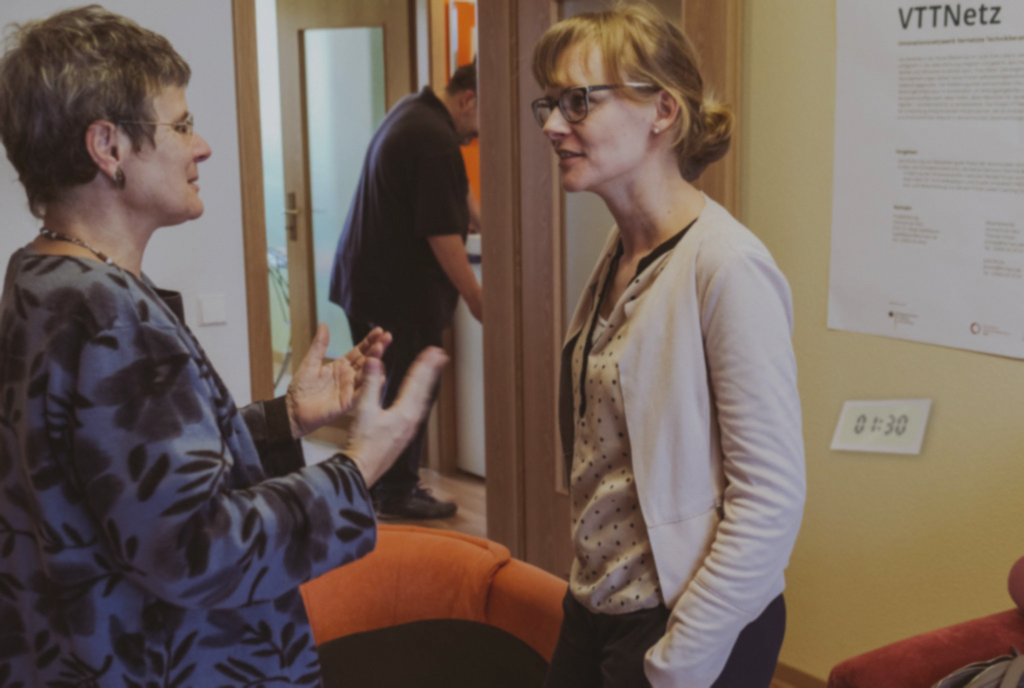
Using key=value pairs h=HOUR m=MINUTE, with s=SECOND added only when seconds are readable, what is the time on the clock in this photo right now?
h=1 m=30
